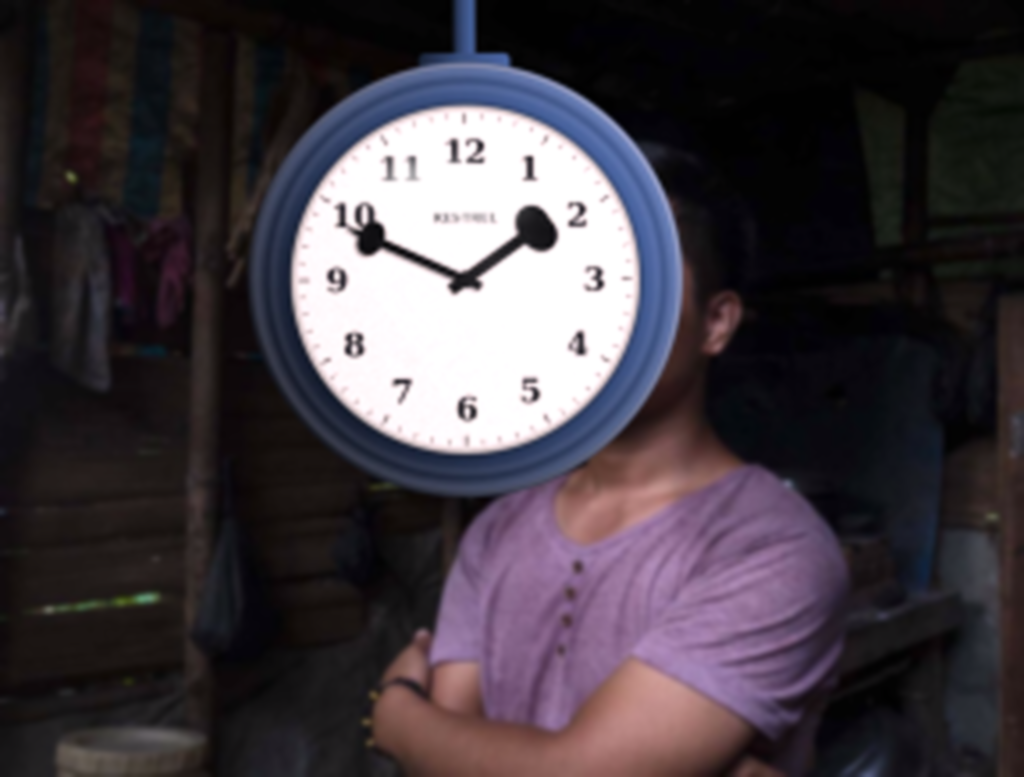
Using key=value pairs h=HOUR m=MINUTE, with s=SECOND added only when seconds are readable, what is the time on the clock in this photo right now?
h=1 m=49
